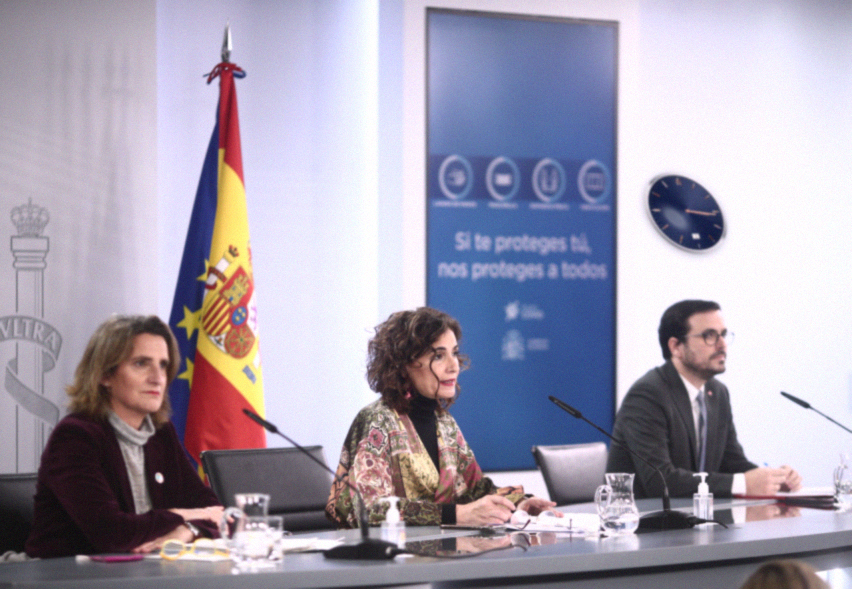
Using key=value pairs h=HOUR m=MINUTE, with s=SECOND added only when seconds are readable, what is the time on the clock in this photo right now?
h=3 m=16
